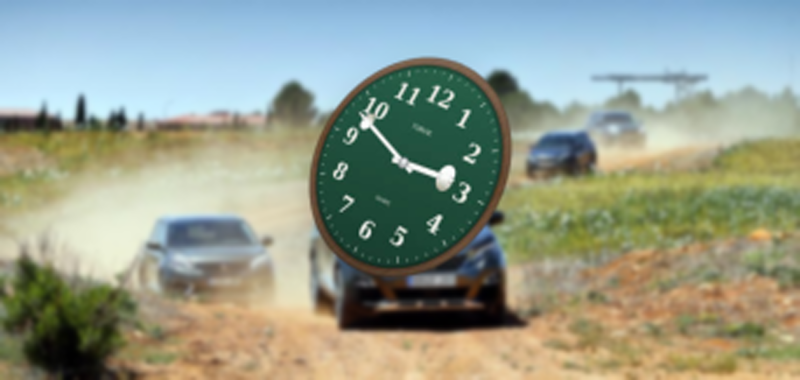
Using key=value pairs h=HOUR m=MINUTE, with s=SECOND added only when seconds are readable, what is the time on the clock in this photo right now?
h=2 m=48
